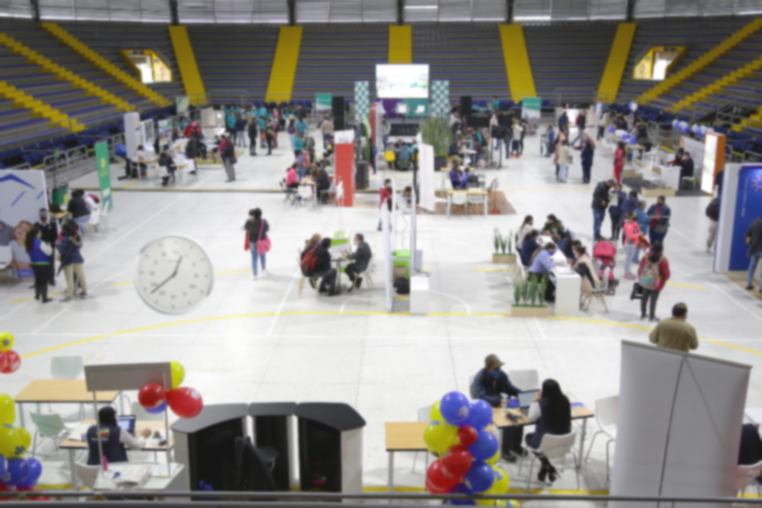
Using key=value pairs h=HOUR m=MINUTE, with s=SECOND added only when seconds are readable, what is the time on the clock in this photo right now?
h=12 m=38
